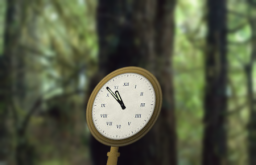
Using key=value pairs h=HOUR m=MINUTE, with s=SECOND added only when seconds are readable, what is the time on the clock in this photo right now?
h=10 m=52
